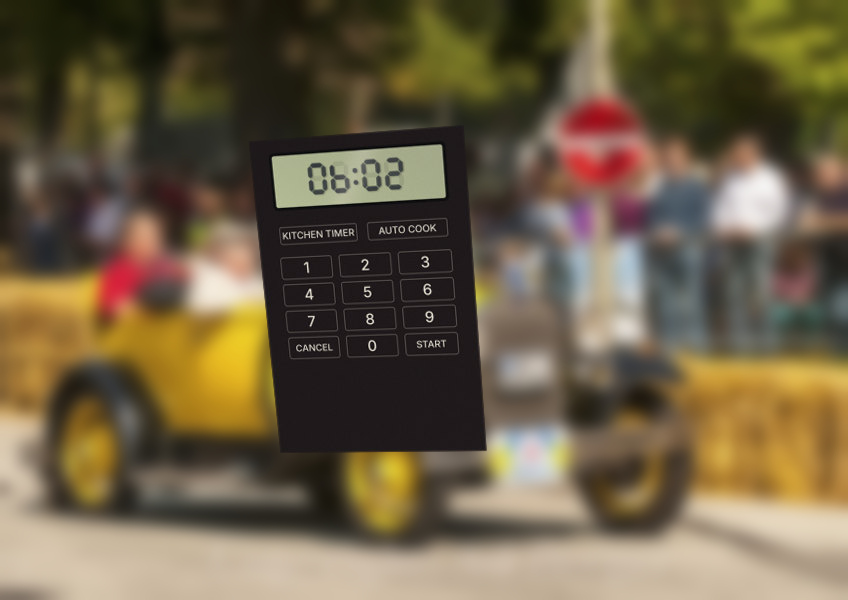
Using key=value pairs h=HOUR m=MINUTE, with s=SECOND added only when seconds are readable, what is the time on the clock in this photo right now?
h=6 m=2
